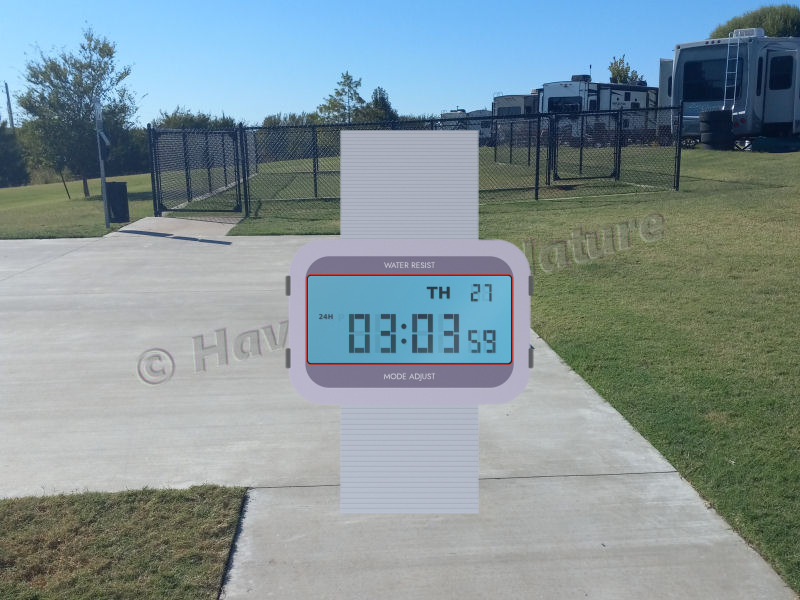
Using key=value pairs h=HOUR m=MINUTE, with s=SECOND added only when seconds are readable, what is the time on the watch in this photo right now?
h=3 m=3 s=59
